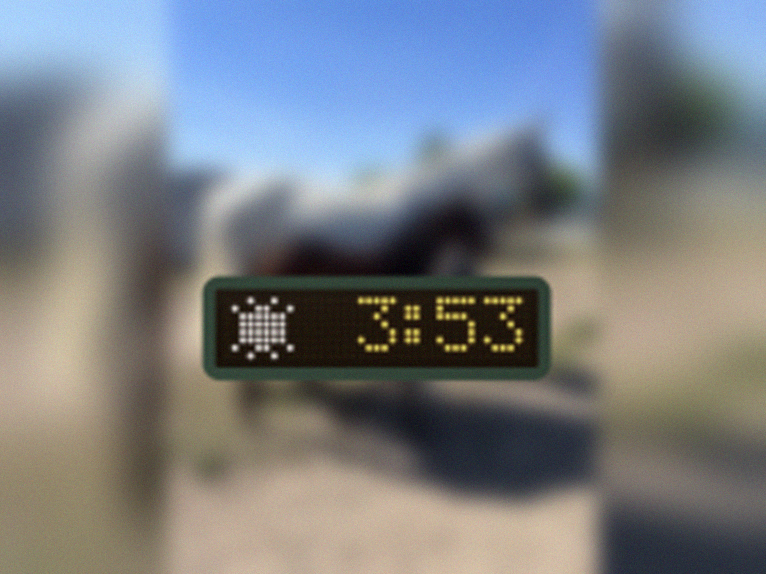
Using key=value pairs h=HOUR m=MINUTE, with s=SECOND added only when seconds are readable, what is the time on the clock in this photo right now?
h=3 m=53
